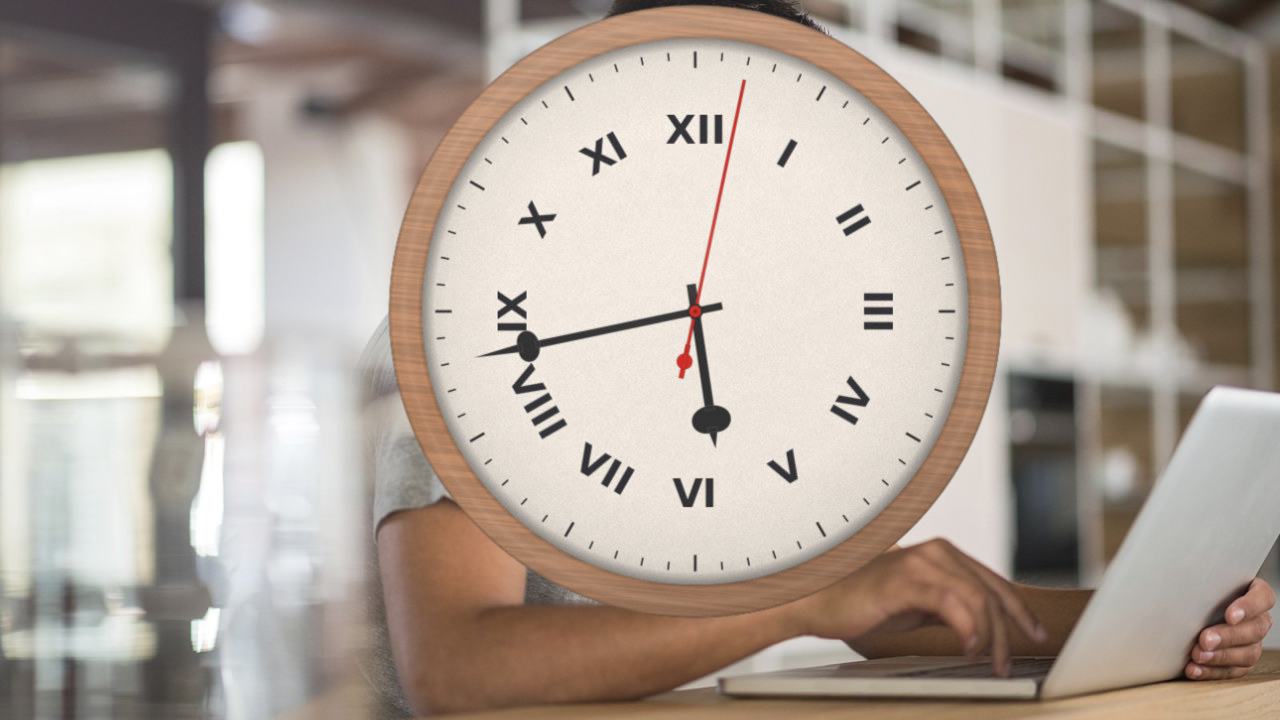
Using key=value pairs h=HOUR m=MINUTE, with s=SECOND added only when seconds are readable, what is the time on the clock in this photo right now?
h=5 m=43 s=2
